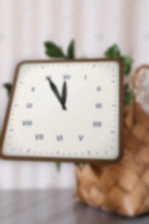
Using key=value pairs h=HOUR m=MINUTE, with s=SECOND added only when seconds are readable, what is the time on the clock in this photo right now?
h=11 m=55
